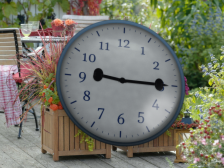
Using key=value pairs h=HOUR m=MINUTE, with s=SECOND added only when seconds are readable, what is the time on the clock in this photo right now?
h=9 m=15
